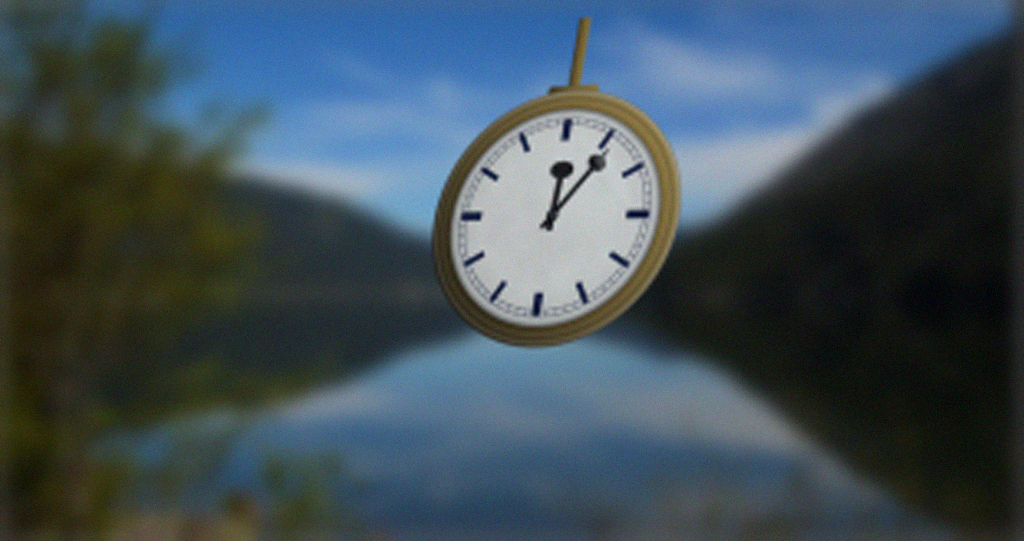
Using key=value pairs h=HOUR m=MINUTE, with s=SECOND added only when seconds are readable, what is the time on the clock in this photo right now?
h=12 m=6
